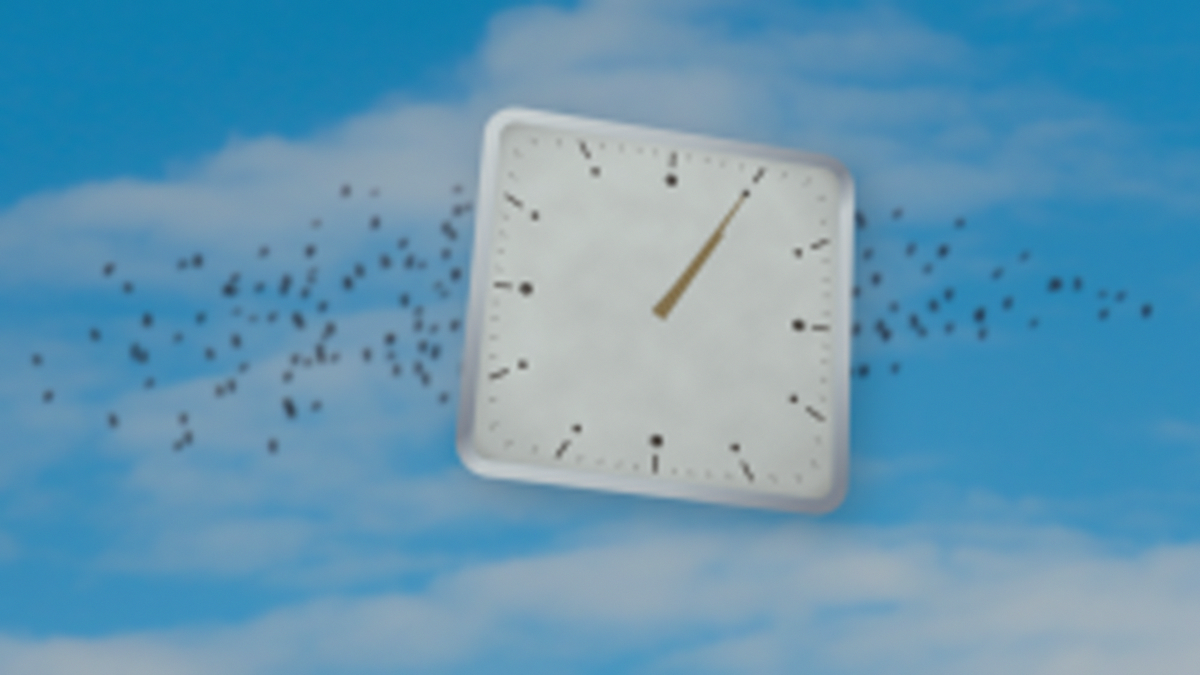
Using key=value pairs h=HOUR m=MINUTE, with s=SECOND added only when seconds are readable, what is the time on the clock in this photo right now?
h=1 m=5
